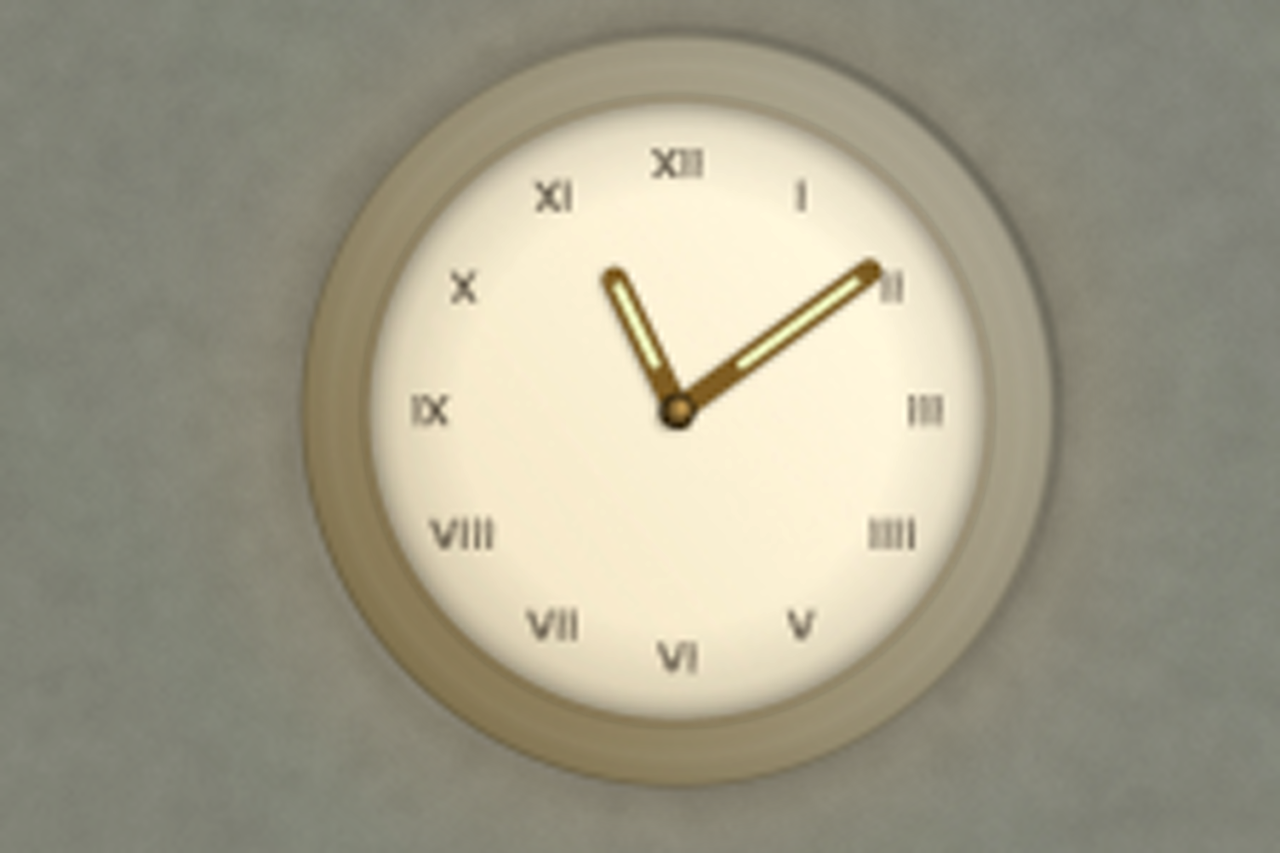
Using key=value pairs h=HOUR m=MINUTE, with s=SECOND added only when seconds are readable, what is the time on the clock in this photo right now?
h=11 m=9
